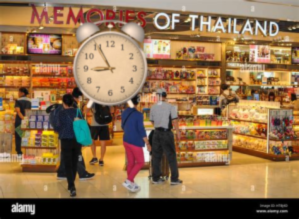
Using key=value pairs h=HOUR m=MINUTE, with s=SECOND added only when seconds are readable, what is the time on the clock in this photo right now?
h=8 m=55
